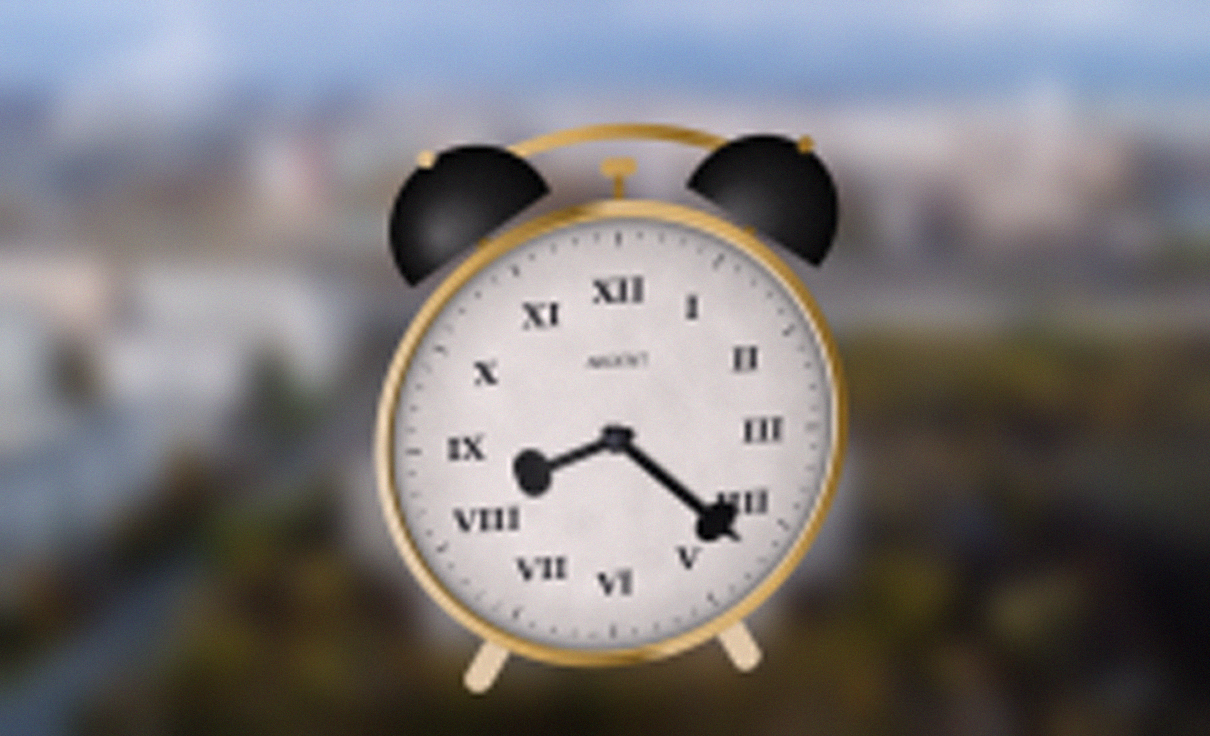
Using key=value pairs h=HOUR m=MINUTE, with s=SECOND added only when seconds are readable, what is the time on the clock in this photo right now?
h=8 m=22
